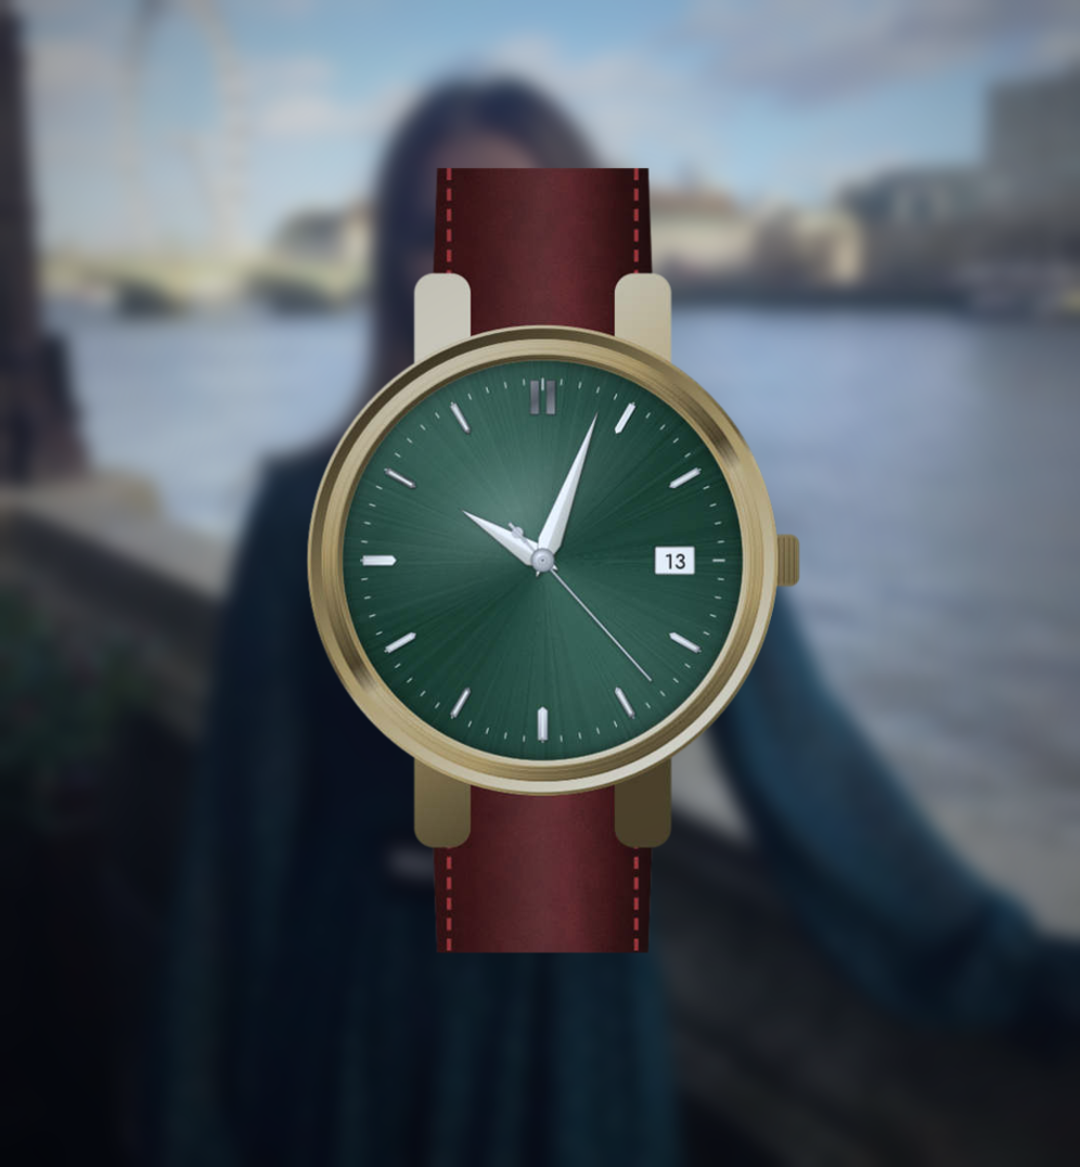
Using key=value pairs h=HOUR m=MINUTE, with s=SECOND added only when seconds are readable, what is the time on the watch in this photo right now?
h=10 m=3 s=23
